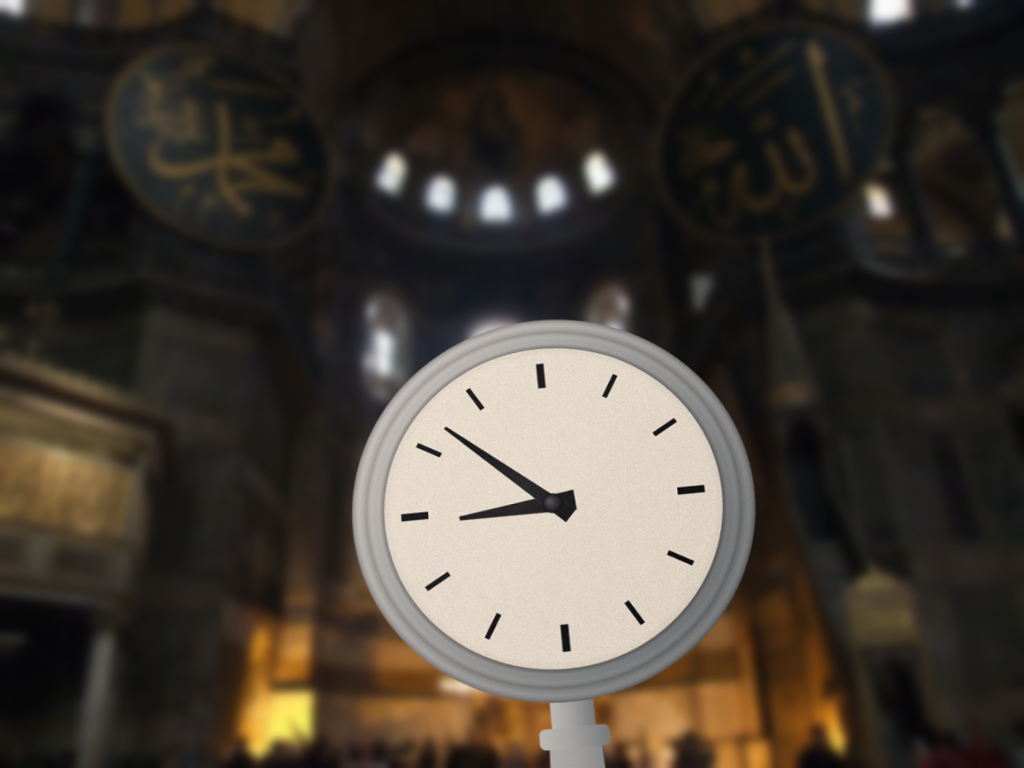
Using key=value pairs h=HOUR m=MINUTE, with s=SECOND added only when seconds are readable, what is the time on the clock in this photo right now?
h=8 m=52
